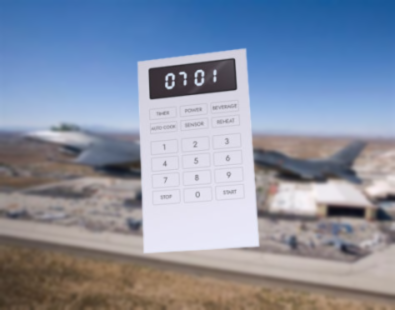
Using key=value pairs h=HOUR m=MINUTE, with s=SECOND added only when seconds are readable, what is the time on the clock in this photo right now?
h=7 m=1
